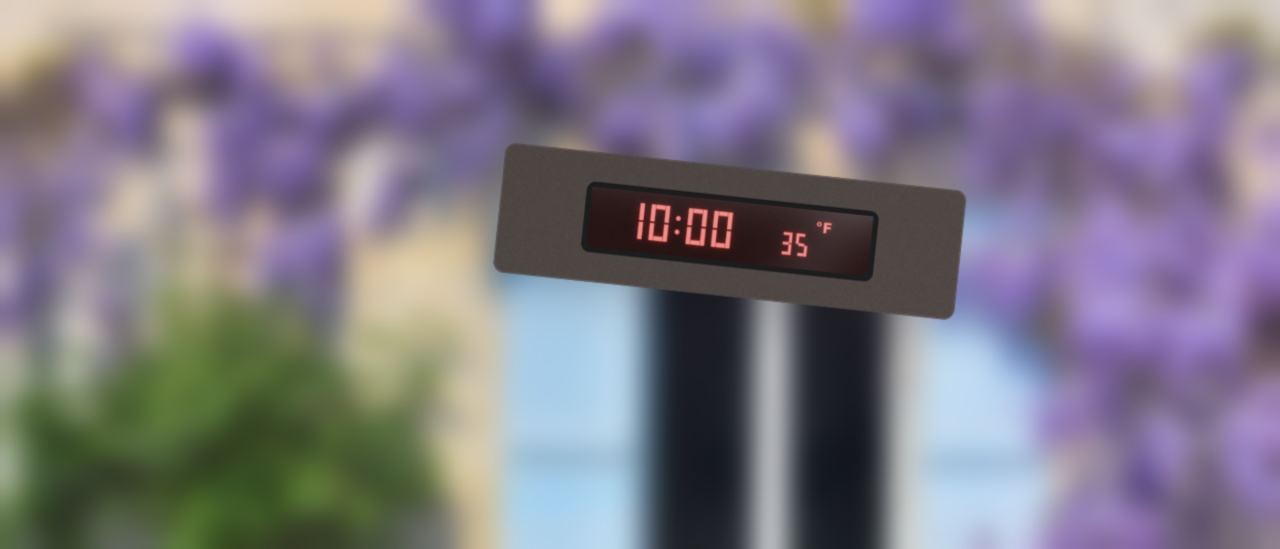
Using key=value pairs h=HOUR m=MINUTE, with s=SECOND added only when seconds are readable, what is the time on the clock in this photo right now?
h=10 m=0
